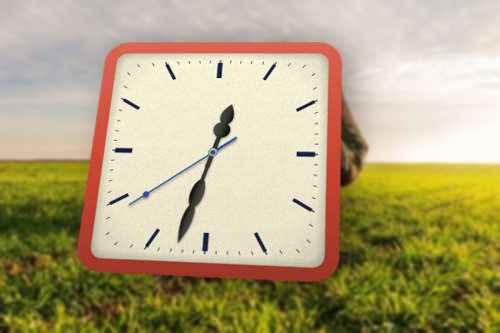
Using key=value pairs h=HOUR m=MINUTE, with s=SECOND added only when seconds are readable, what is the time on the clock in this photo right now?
h=12 m=32 s=39
